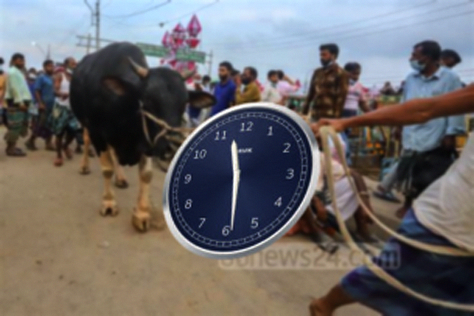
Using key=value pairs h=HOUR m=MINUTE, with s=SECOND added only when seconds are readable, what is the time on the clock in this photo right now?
h=11 m=29
